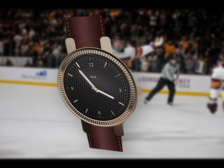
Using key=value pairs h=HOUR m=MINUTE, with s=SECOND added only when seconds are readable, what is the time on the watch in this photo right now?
h=3 m=54
